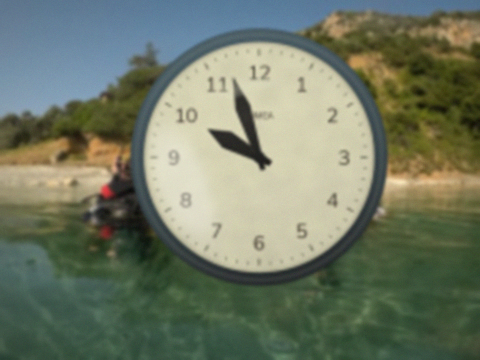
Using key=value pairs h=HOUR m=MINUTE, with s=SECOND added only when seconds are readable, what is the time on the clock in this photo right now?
h=9 m=57
